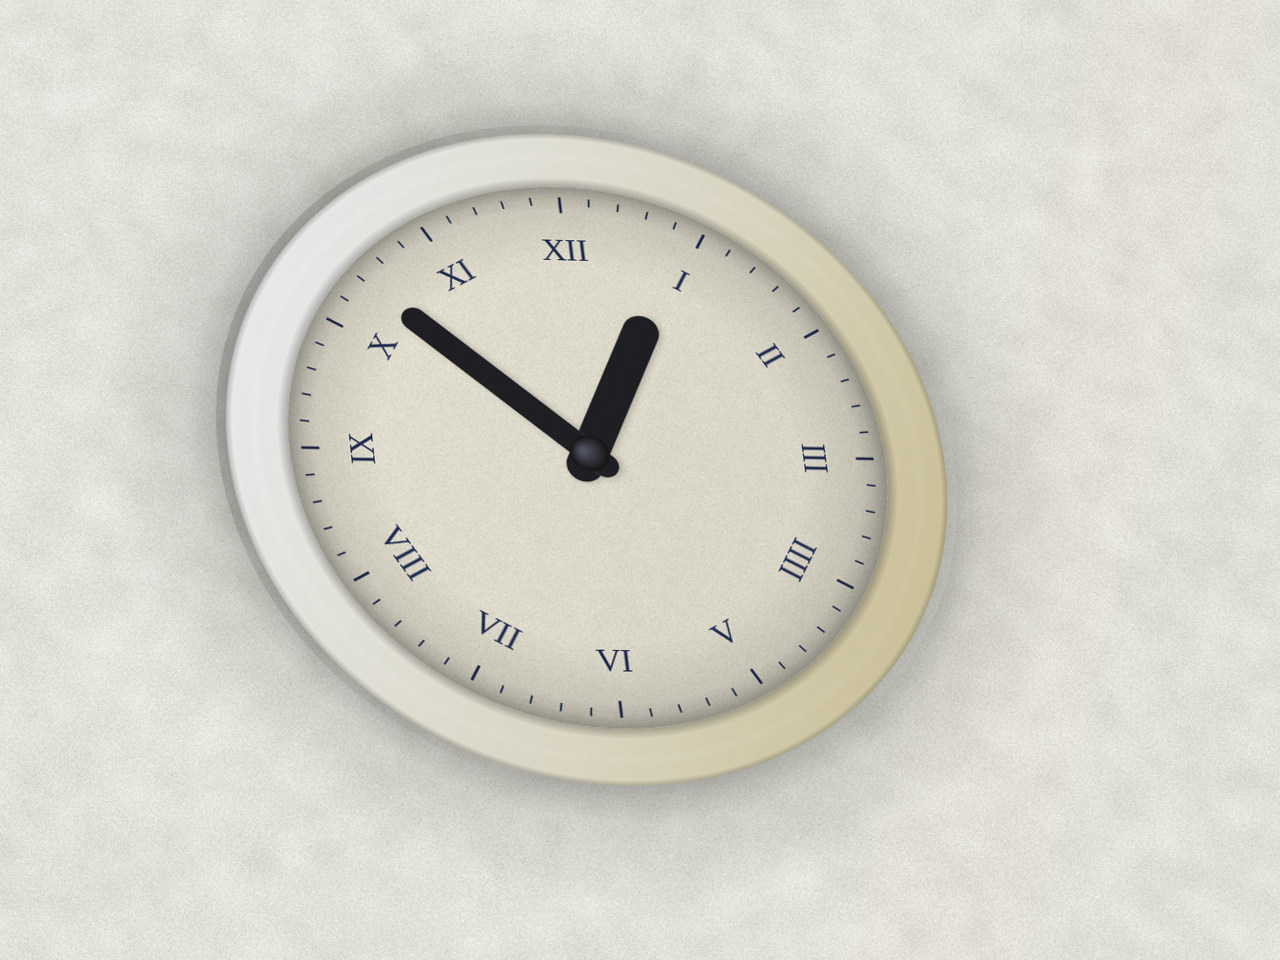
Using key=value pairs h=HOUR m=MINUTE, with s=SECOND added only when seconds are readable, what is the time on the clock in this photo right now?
h=12 m=52
